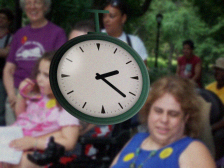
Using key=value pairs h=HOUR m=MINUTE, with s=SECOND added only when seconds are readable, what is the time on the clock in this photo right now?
h=2 m=22
